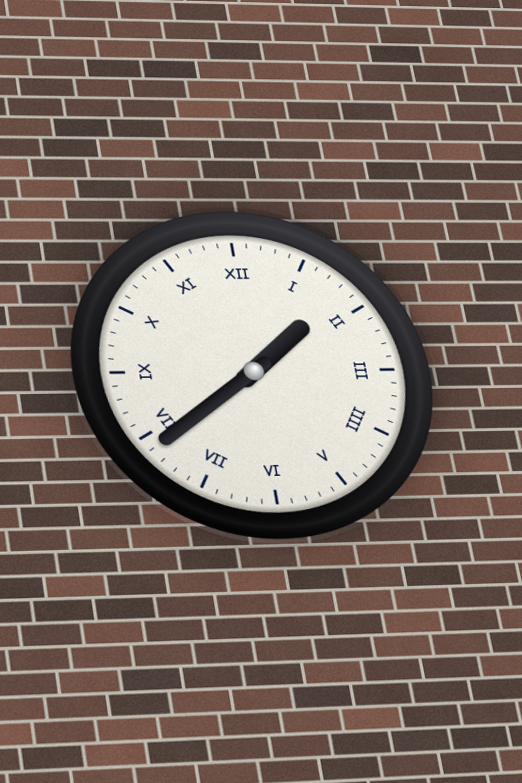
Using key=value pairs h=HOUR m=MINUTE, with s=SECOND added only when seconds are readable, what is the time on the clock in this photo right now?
h=1 m=39
